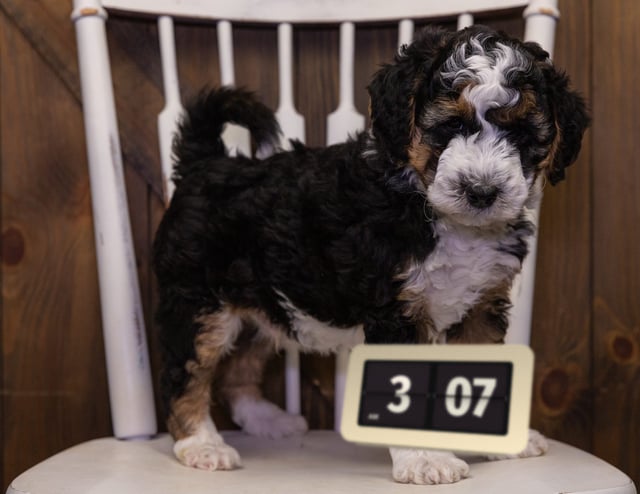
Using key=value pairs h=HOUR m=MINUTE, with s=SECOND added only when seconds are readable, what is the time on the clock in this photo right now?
h=3 m=7
